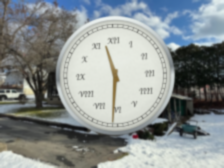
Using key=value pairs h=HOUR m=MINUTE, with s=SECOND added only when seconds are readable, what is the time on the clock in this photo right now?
h=11 m=31
